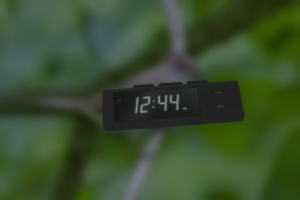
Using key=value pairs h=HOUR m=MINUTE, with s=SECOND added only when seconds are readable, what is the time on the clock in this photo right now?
h=12 m=44
